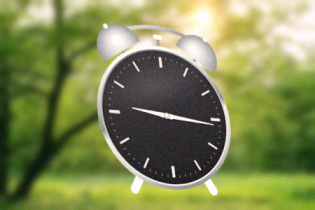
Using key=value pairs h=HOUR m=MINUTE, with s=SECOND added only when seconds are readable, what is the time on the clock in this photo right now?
h=9 m=16
